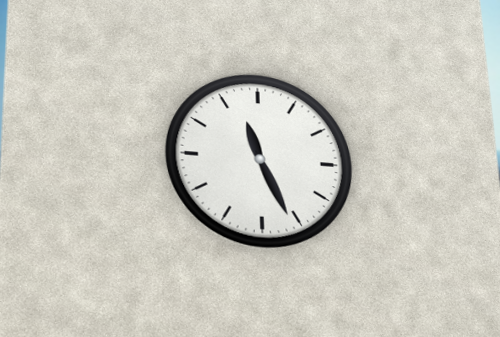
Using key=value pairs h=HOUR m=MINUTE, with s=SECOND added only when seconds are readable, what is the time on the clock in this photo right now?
h=11 m=26
